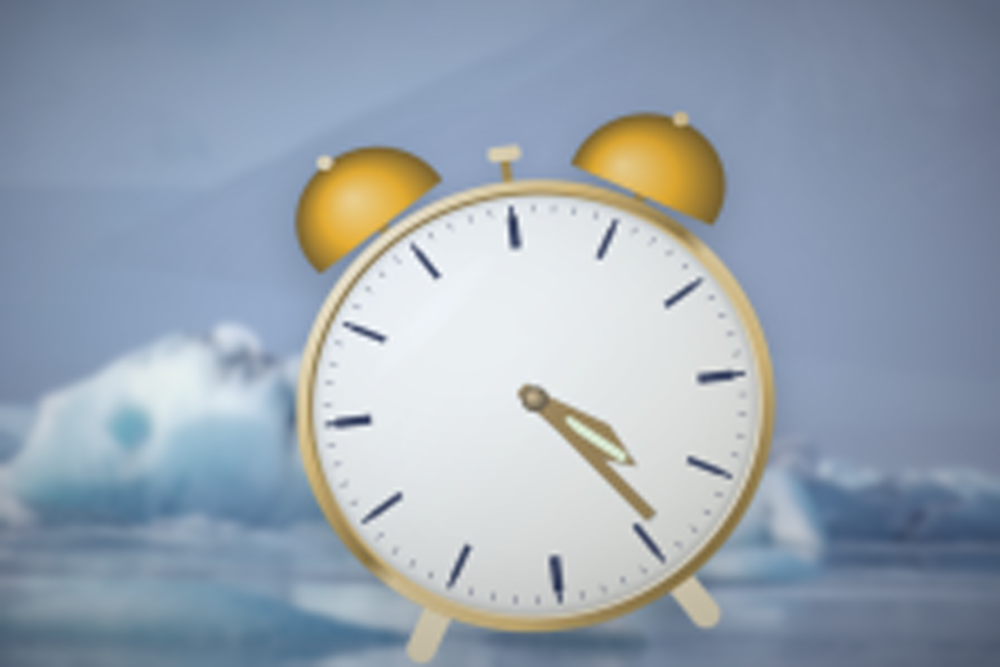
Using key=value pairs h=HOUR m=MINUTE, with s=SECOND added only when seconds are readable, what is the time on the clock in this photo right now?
h=4 m=24
